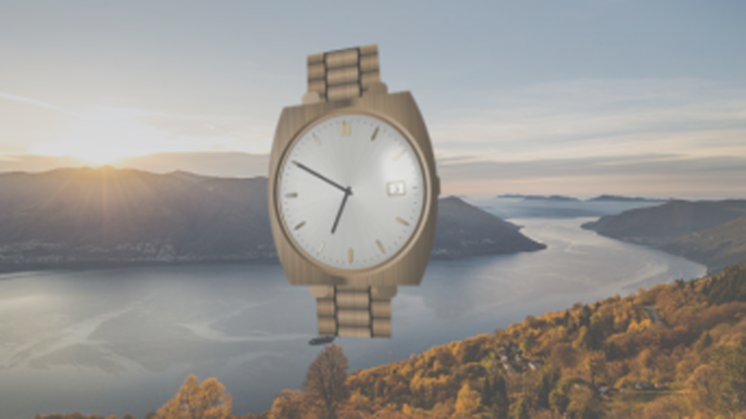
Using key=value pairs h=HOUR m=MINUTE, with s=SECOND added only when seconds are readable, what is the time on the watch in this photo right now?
h=6 m=50
